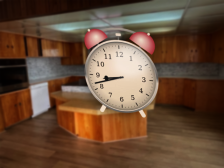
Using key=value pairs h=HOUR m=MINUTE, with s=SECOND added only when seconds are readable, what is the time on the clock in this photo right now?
h=8 m=42
